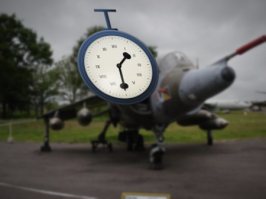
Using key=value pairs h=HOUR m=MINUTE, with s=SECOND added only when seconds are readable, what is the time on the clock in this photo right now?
h=1 m=30
